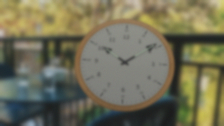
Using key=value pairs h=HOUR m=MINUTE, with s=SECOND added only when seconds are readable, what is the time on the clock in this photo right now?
h=10 m=9
